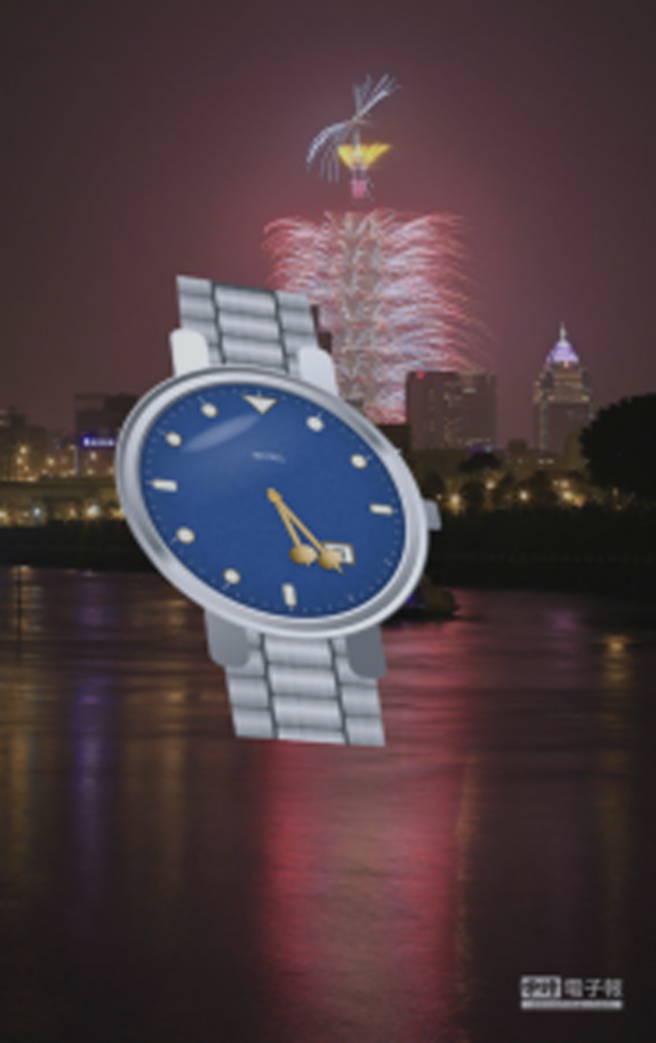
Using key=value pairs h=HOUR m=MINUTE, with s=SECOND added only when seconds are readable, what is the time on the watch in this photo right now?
h=5 m=24
